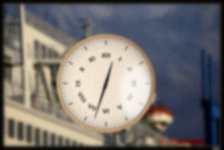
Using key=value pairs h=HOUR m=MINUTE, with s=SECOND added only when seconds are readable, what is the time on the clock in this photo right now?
h=12 m=33
